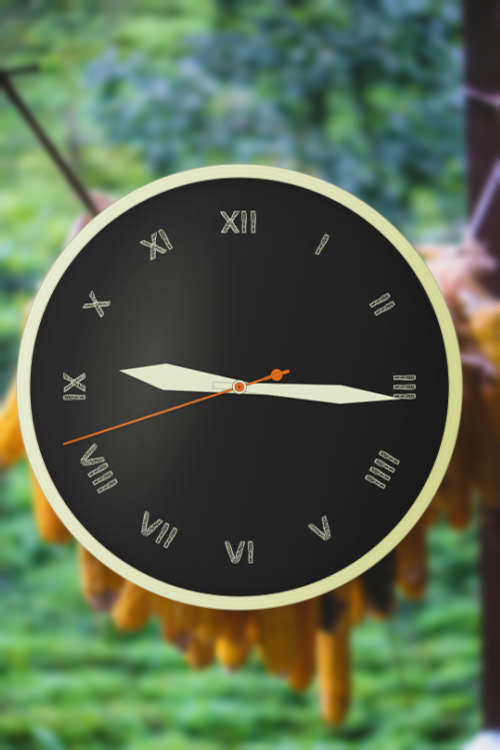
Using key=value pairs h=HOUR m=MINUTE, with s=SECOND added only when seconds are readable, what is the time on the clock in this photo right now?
h=9 m=15 s=42
